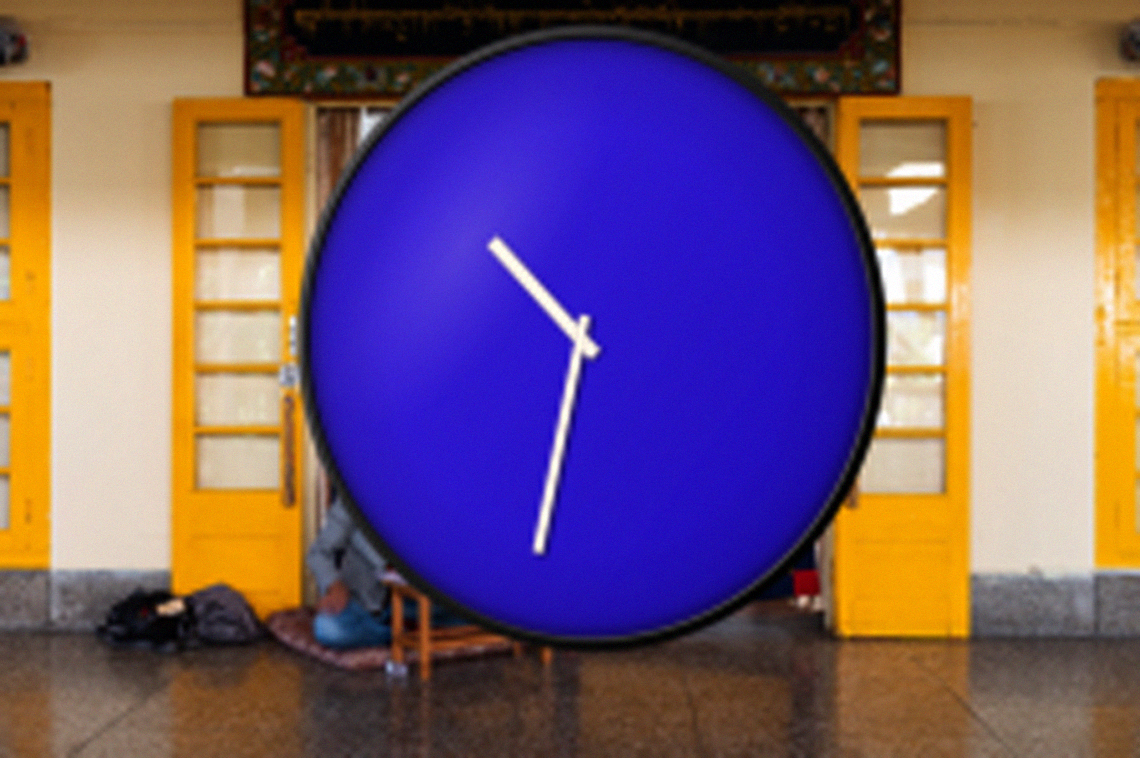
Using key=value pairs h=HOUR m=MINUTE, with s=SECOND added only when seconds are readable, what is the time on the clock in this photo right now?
h=10 m=32
